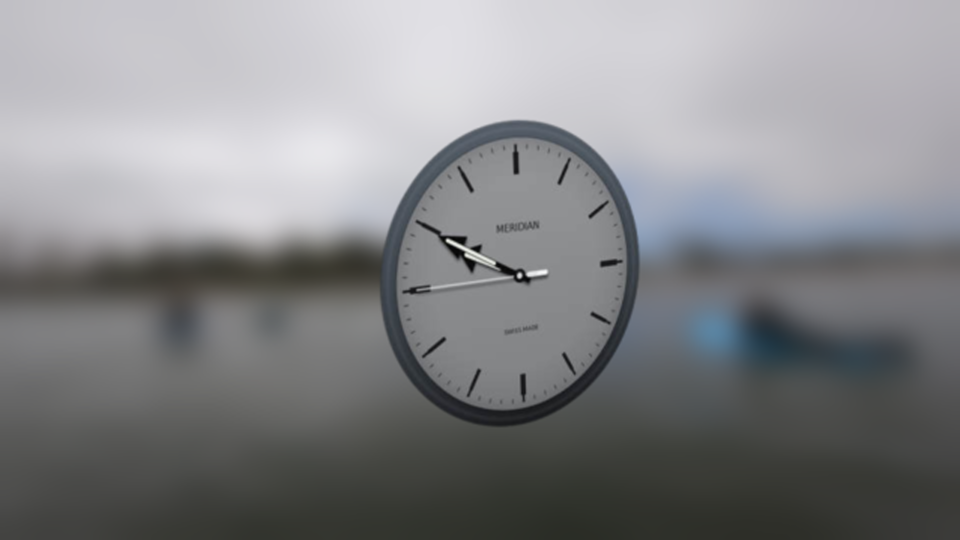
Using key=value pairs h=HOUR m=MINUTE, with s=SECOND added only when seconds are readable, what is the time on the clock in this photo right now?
h=9 m=49 s=45
